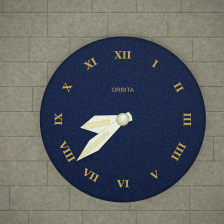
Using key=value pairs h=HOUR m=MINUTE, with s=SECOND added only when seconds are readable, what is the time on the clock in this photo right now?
h=8 m=38
